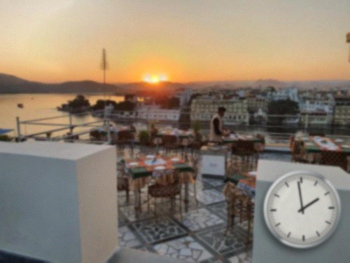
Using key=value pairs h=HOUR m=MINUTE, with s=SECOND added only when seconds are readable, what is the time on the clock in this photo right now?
h=1 m=59
